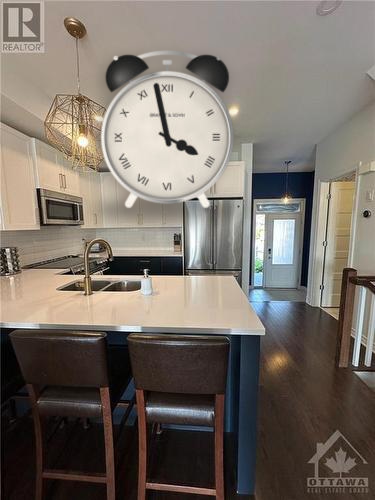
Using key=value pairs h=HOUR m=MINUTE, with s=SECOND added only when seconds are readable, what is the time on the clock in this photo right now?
h=3 m=58
